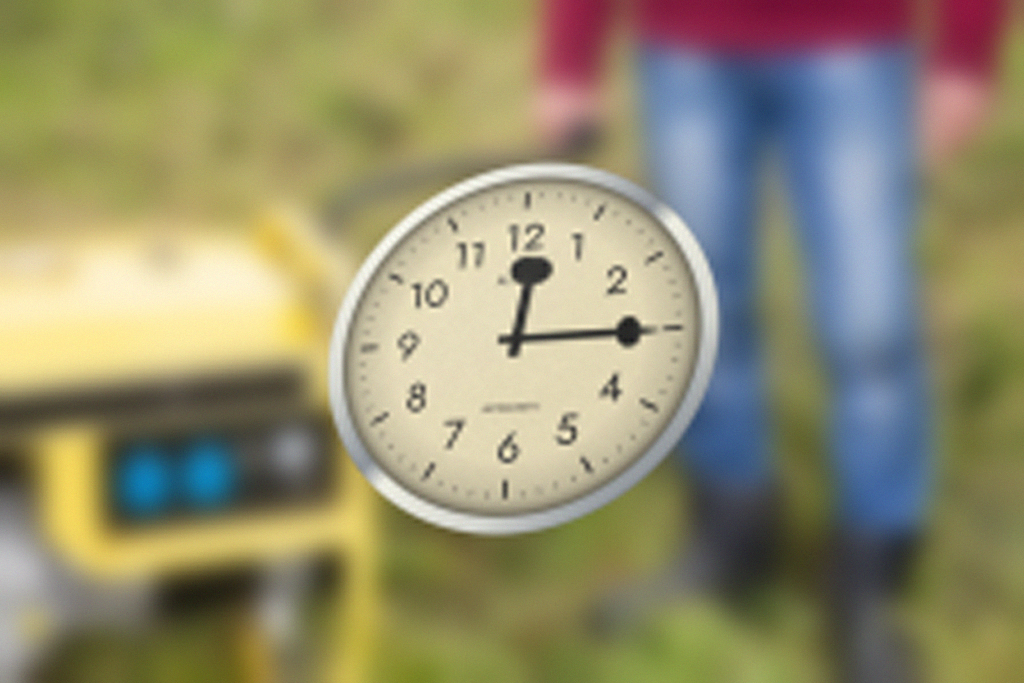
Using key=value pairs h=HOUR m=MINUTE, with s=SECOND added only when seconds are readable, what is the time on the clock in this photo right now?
h=12 m=15
